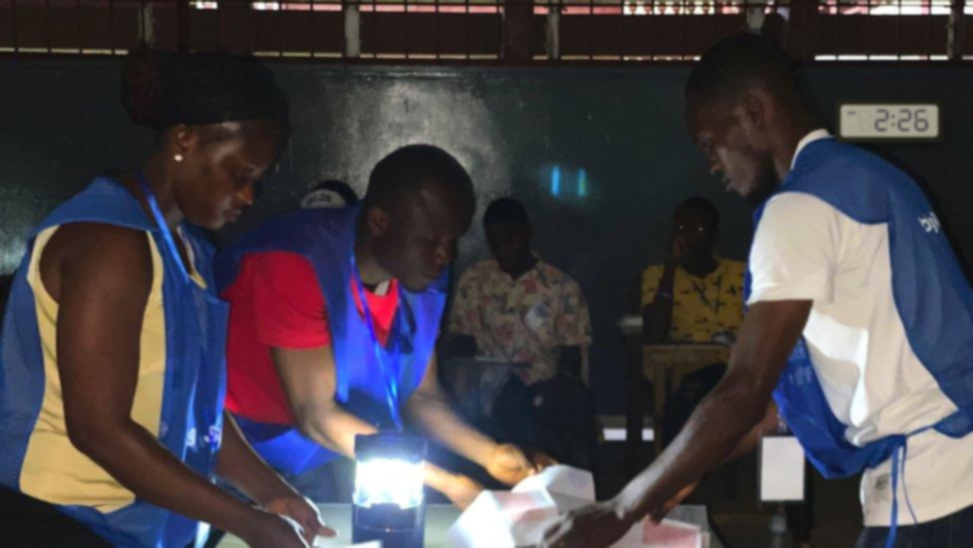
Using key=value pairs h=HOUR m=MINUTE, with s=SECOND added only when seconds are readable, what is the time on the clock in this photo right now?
h=2 m=26
